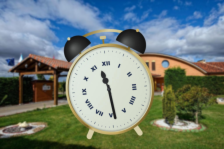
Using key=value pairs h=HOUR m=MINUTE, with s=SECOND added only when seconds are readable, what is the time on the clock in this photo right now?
h=11 m=29
